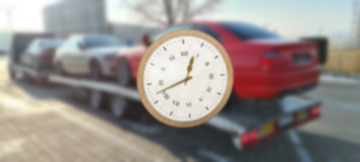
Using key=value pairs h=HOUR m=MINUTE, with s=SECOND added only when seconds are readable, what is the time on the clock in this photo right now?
h=12 m=42
